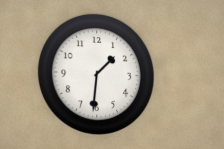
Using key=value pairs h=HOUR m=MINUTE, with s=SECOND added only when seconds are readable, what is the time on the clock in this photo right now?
h=1 m=31
